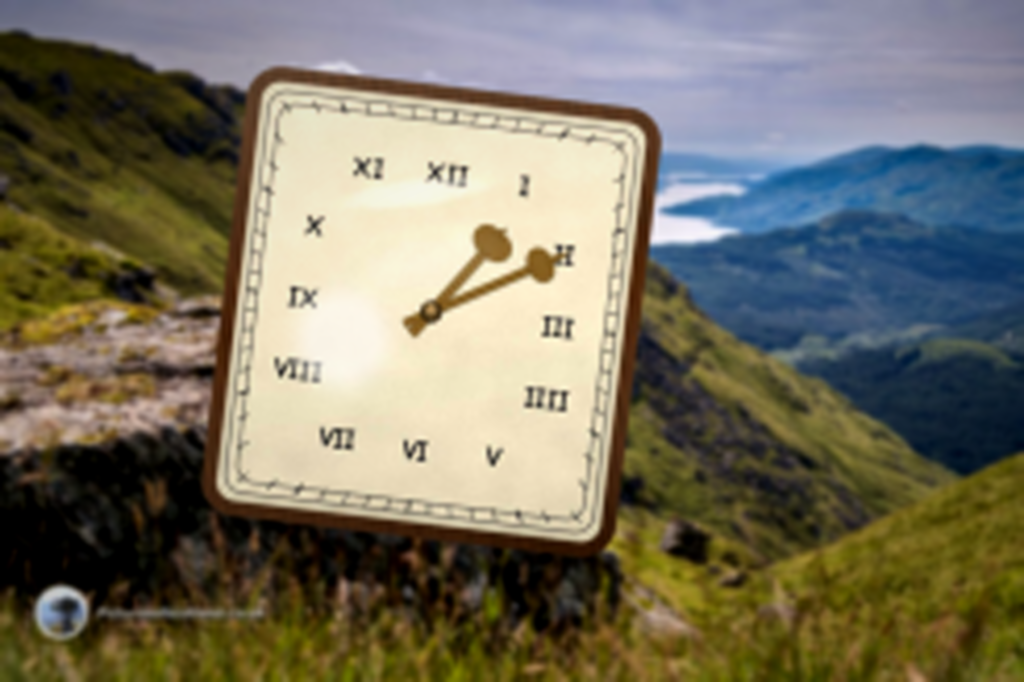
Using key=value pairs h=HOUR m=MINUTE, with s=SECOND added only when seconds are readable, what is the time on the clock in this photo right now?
h=1 m=10
